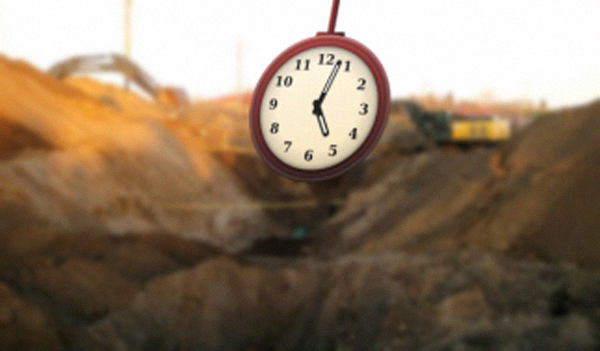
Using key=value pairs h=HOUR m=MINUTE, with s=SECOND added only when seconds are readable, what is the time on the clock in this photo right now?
h=5 m=3
